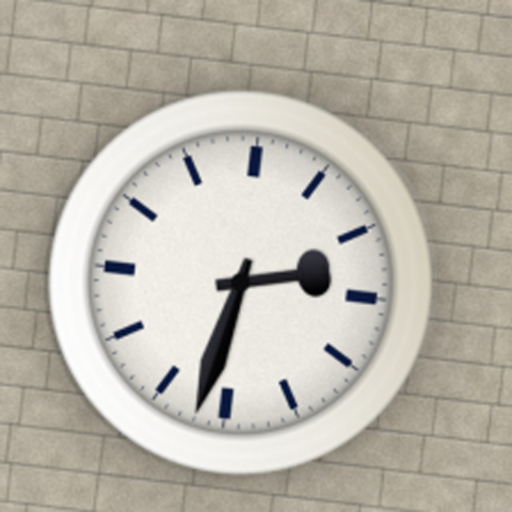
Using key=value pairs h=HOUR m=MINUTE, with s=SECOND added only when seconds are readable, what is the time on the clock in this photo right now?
h=2 m=32
